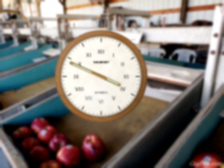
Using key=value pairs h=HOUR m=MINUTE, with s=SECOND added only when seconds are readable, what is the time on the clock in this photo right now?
h=3 m=49
